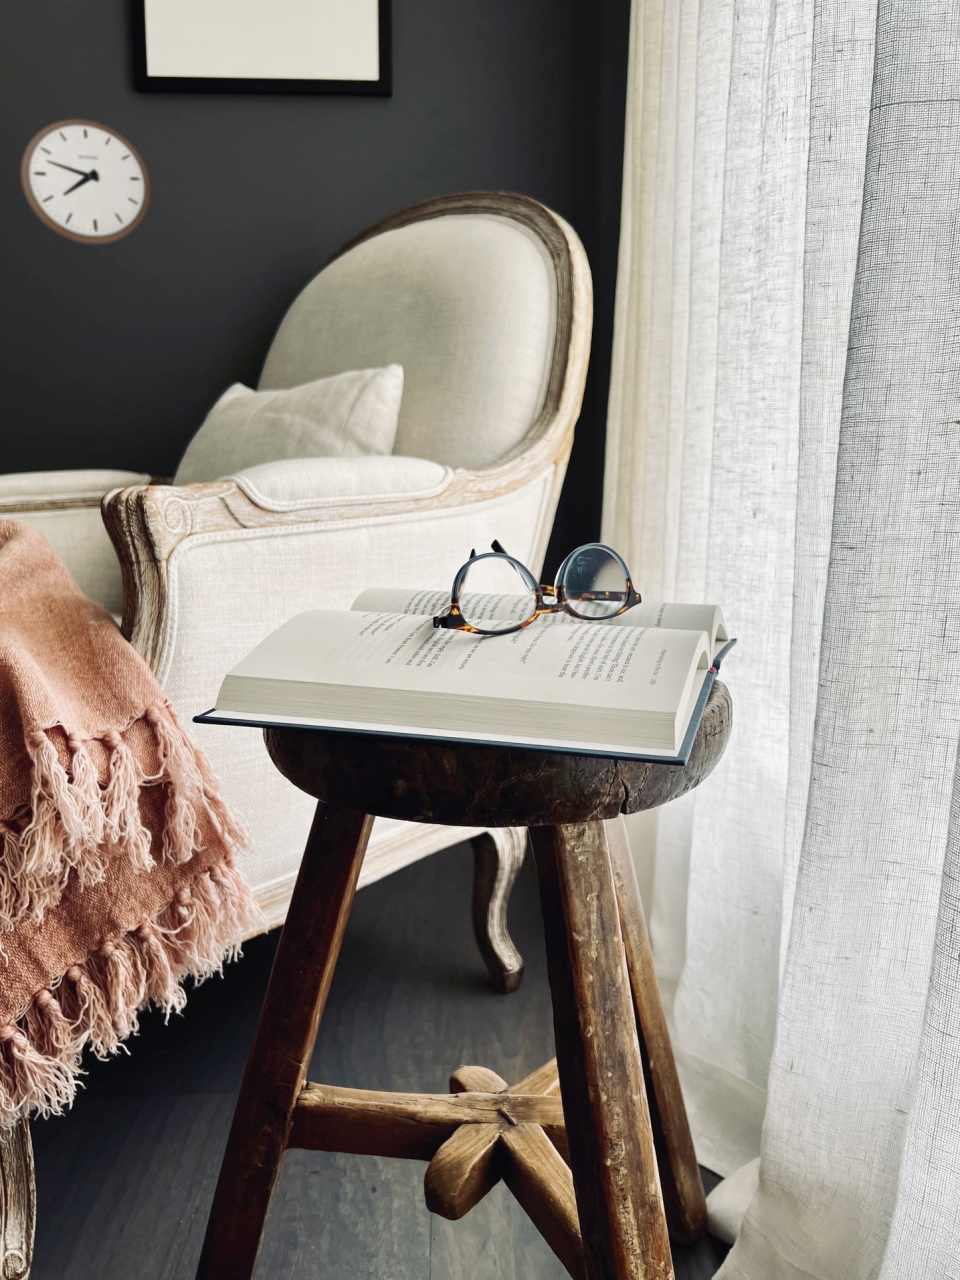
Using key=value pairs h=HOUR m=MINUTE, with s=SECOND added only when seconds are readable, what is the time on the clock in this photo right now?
h=7 m=48
